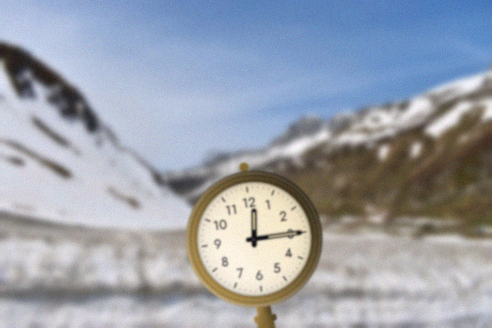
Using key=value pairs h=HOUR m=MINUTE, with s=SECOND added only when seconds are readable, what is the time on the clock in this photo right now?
h=12 m=15
